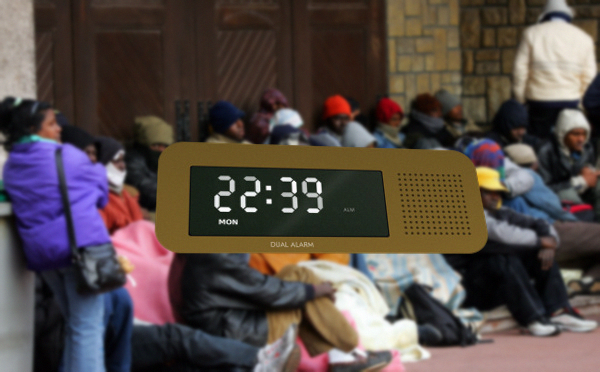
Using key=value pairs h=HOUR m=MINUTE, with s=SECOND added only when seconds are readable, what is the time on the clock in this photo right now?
h=22 m=39
